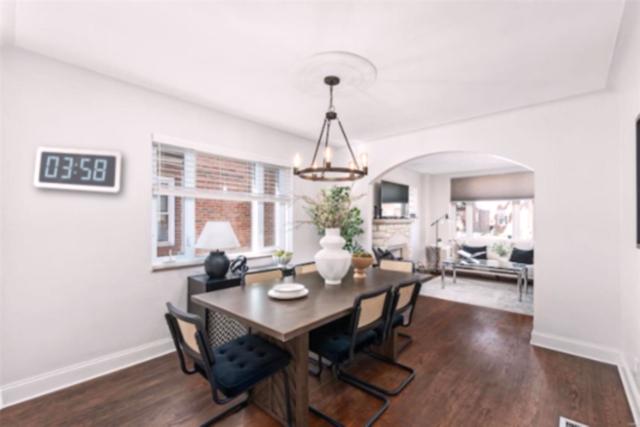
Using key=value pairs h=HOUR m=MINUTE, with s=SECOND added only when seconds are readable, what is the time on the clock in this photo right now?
h=3 m=58
